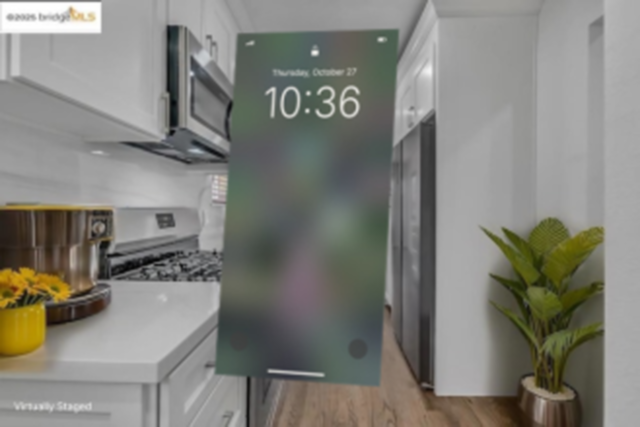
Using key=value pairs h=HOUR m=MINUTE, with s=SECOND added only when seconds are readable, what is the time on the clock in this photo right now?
h=10 m=36
